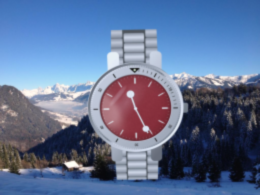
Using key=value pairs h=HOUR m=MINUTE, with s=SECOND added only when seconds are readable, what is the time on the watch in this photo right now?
h=11 m=26
